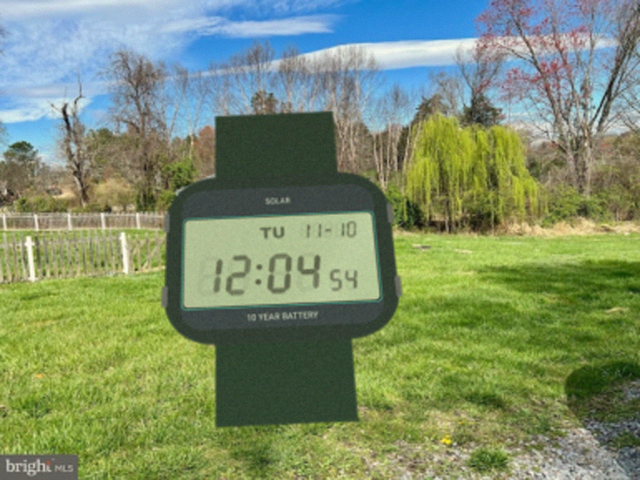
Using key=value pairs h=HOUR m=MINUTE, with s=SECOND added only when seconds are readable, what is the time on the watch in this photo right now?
h=12 m=4 s=54
